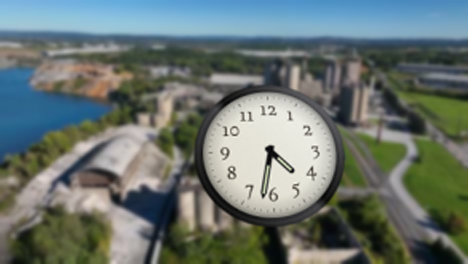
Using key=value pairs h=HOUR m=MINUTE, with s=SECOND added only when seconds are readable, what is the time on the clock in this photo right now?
h=4 m=32
